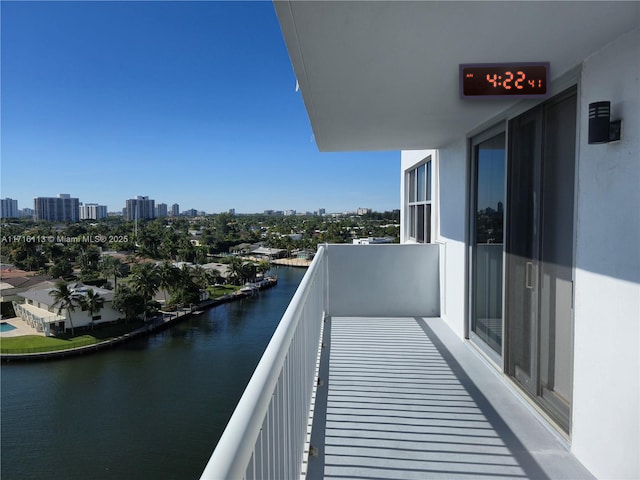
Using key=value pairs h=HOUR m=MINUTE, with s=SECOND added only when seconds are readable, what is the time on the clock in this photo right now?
h=4 m=22 s=41
